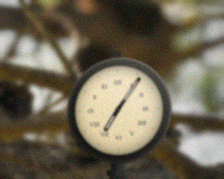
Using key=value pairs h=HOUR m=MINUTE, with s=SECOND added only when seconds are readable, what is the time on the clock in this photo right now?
h=7 m=6
